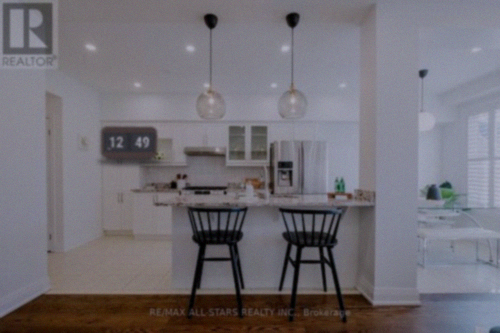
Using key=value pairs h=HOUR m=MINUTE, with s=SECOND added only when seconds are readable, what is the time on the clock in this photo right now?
h=12 m=49
